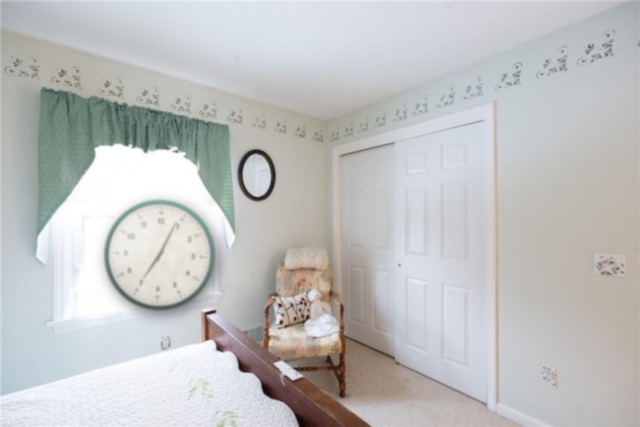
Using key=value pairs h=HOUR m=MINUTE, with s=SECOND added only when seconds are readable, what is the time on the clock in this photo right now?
h=7 m=4
